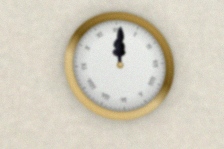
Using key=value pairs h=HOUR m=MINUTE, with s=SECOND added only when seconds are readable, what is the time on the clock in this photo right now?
h=12 m=1
